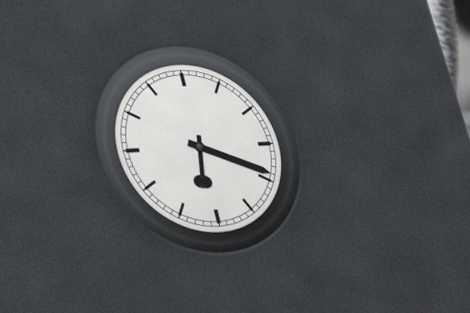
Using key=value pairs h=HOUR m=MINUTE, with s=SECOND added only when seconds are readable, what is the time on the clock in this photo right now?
h=6 m=19
